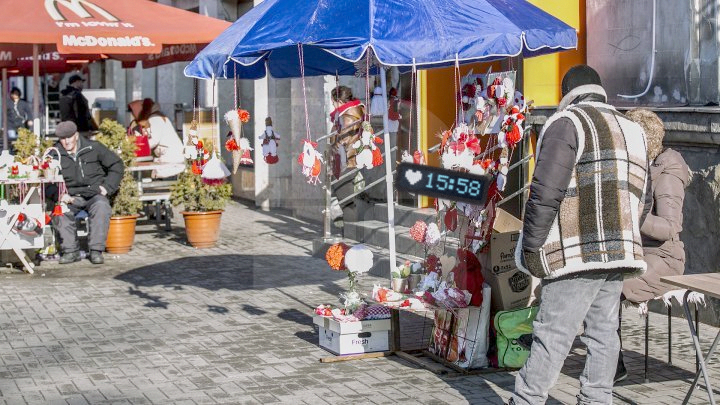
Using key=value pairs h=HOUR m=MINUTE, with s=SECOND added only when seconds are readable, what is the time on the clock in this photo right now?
h=15 m=58
